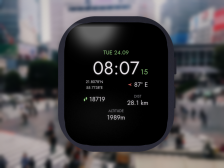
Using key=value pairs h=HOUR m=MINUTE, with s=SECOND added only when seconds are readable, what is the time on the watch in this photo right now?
h=8 m=7 s=15
